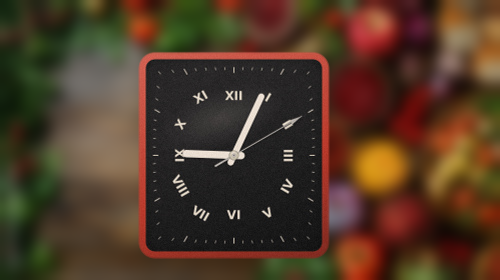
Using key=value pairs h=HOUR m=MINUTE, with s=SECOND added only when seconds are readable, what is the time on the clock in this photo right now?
h=9 m=4 s=10
